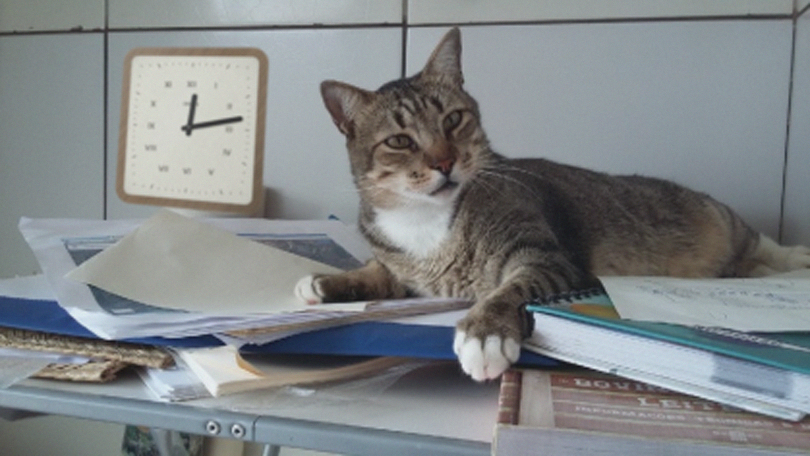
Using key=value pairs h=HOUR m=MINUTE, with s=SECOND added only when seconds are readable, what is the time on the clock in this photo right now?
h=12 m=13
